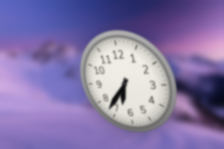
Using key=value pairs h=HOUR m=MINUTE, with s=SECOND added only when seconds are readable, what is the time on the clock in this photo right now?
h=6 m=37
